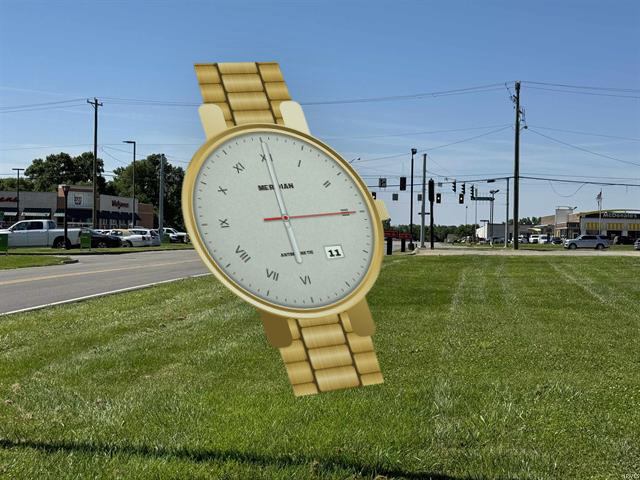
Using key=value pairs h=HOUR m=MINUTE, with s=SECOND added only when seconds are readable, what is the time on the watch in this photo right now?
h=6 m=0 s=15
